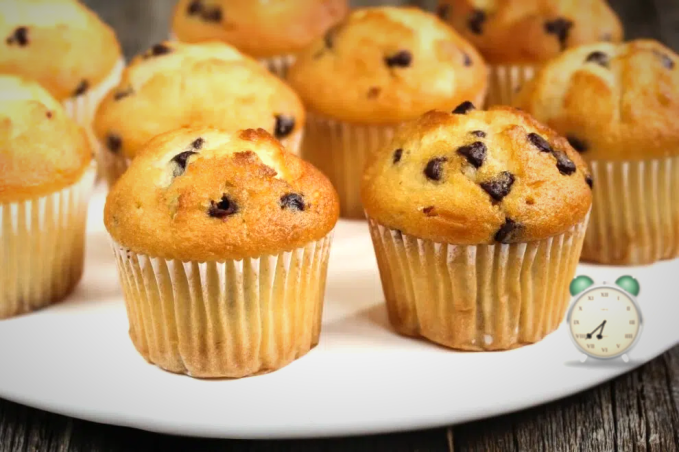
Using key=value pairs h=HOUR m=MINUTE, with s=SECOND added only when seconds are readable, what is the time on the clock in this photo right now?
h=6 m=38
